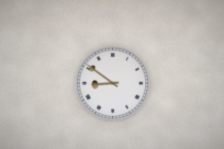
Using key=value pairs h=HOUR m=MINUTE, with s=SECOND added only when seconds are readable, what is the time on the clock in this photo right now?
h=8 m=51
